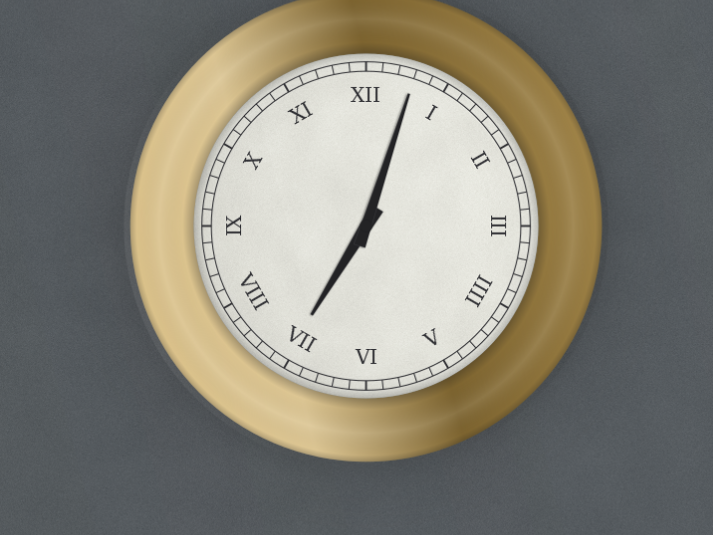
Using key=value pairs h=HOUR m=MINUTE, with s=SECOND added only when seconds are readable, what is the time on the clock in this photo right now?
h=7 m=3
